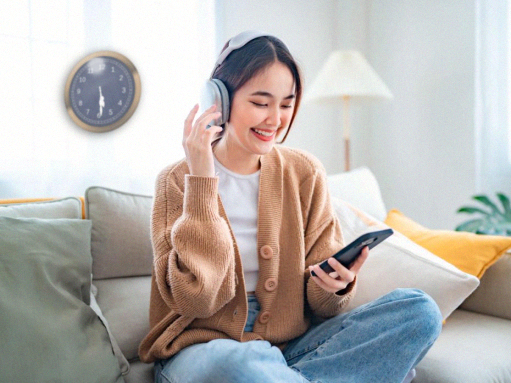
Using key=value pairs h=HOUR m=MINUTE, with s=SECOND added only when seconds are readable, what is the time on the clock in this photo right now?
h=5 m=29
